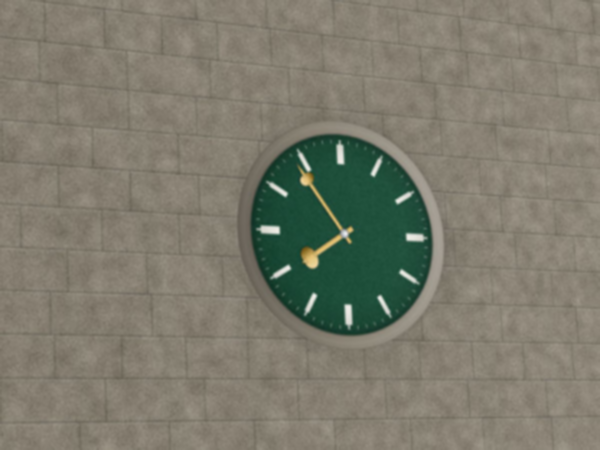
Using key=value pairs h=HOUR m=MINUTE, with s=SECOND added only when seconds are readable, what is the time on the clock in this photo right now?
h=7 m=54
